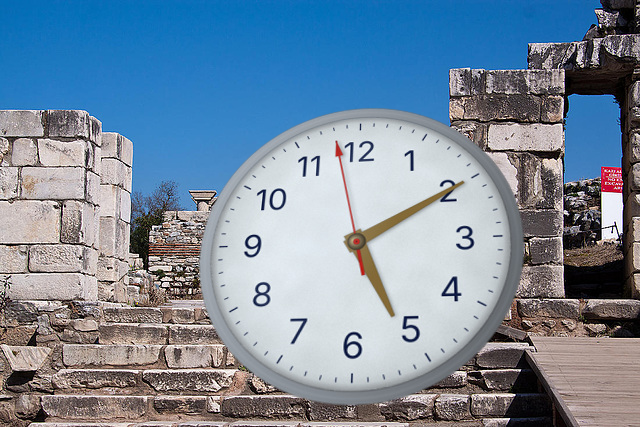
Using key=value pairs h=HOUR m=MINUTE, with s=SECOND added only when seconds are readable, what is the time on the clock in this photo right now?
h=5 m=9 s=58
